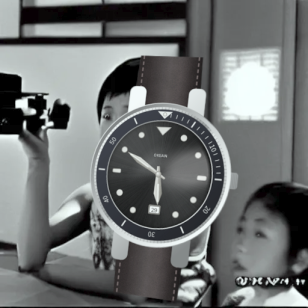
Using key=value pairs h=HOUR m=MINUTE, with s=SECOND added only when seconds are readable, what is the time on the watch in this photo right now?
h=5 m=50
